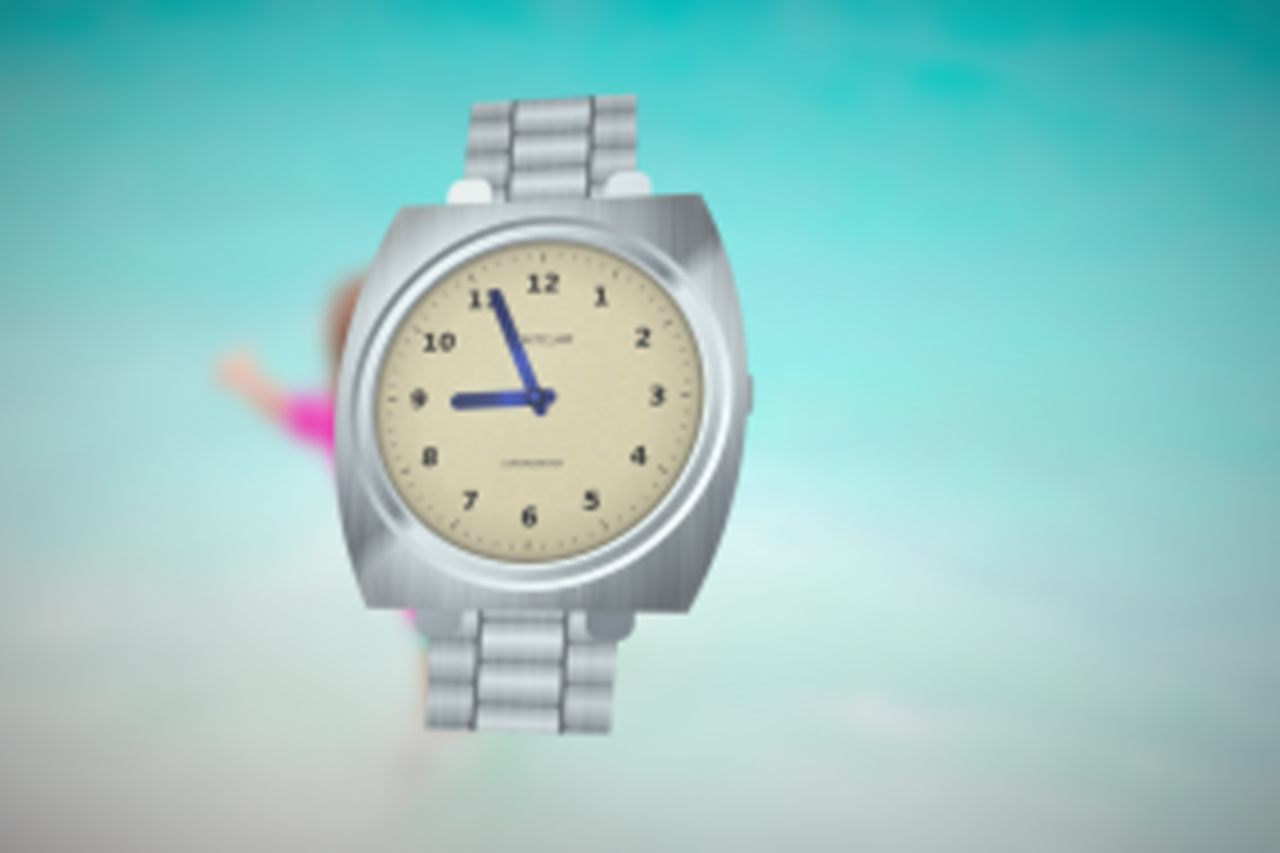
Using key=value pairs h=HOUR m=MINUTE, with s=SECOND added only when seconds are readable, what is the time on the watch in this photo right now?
h=8 m=56
